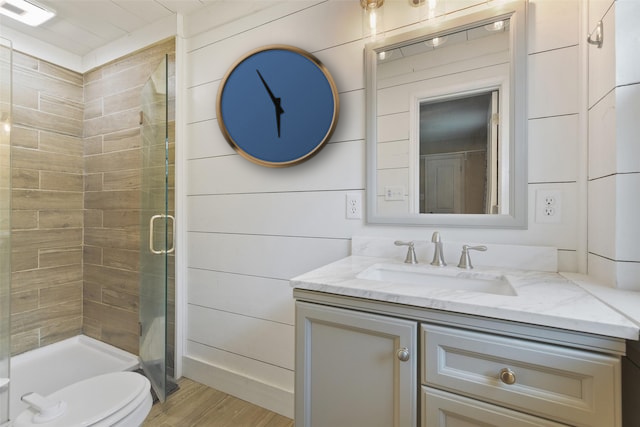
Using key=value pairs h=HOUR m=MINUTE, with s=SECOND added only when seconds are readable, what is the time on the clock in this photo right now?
h=5 m=55
